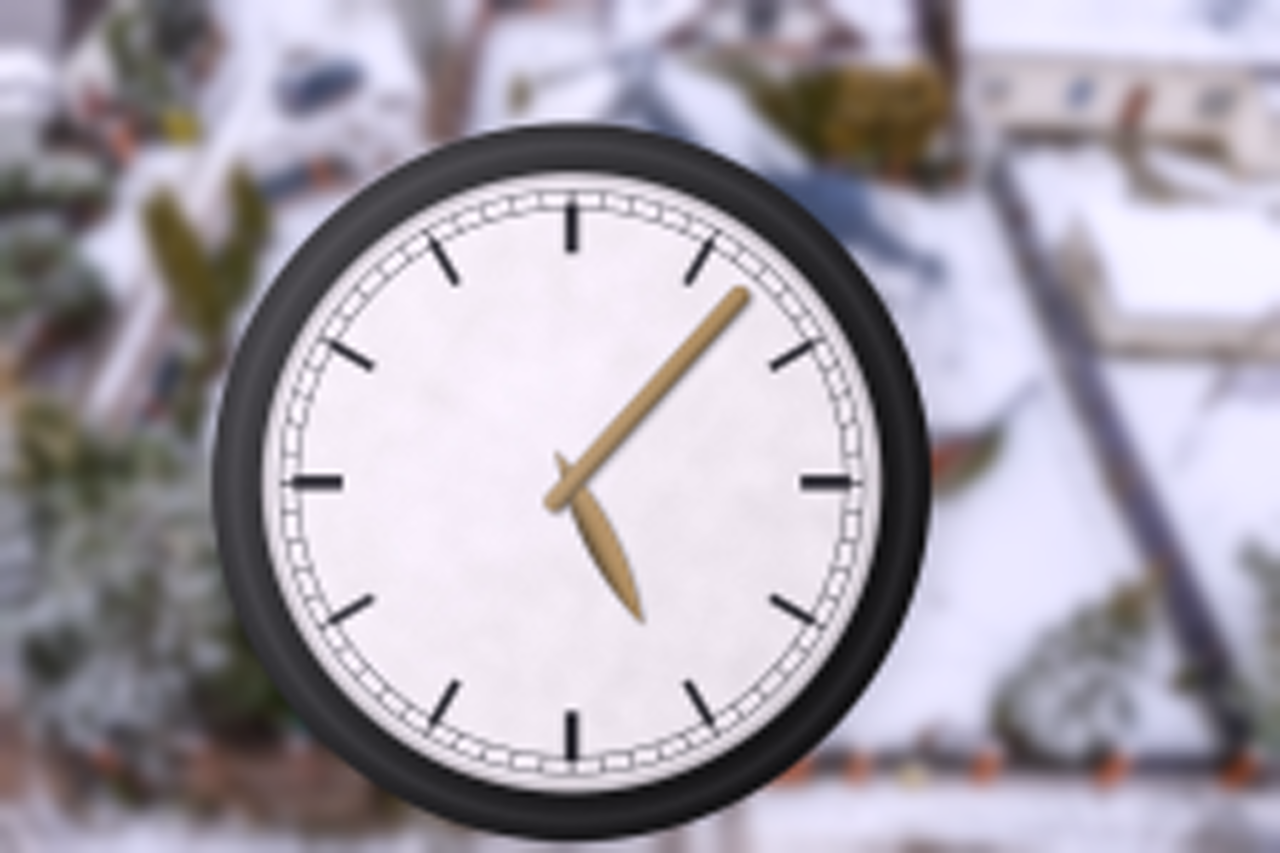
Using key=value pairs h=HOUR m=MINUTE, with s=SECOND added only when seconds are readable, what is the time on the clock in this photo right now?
h=5 m=7
